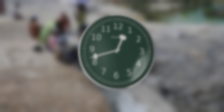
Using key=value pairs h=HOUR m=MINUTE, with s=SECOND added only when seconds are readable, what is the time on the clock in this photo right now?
h=12 m=42
